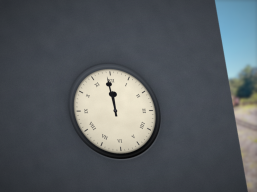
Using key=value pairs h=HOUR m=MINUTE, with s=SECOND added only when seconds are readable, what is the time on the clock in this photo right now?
h=11 m=59
